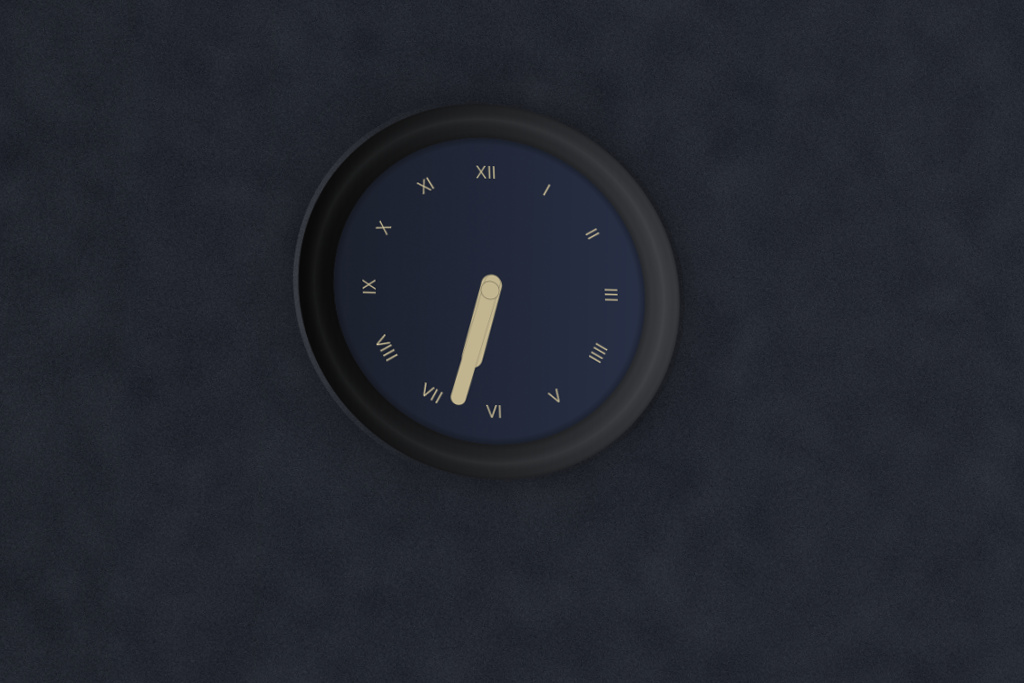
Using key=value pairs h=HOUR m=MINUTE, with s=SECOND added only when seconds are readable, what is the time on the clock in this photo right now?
h=6 m=33
